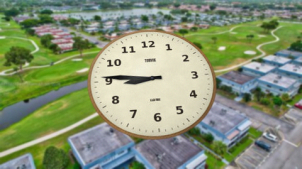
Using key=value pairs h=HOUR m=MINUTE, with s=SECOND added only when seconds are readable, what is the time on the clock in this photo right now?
h=8 m=46
